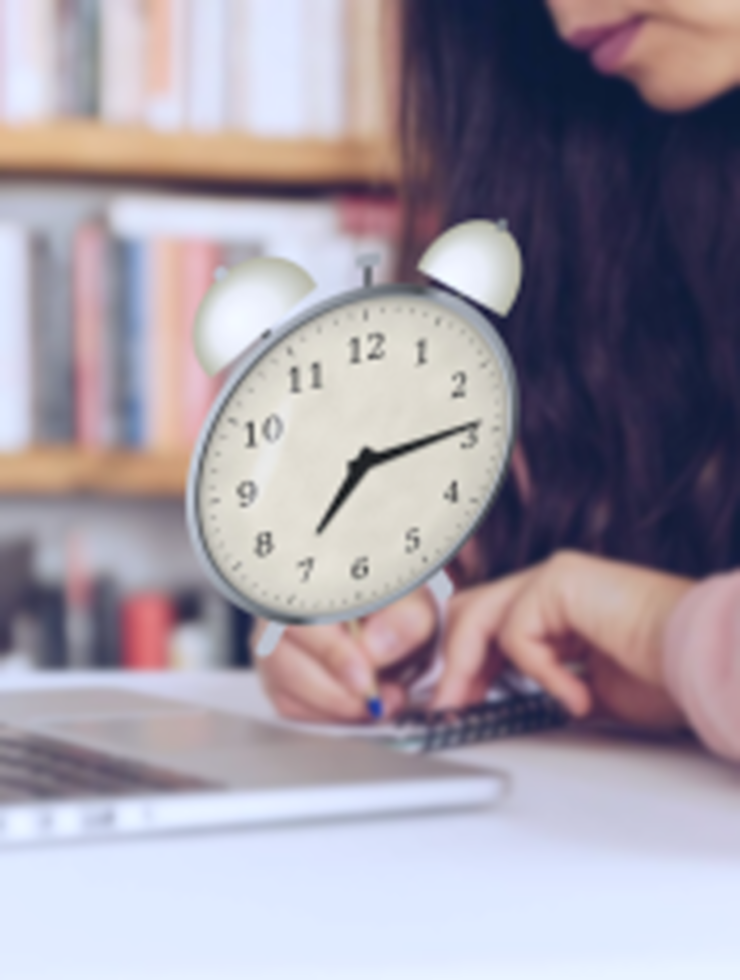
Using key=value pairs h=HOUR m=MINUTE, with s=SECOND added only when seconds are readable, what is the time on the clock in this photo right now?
h=7 m=14
